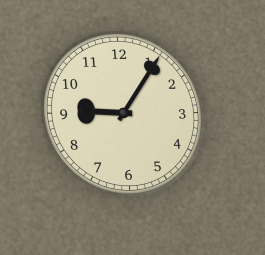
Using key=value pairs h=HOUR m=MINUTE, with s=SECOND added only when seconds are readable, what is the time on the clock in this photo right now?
h=9 m=6
